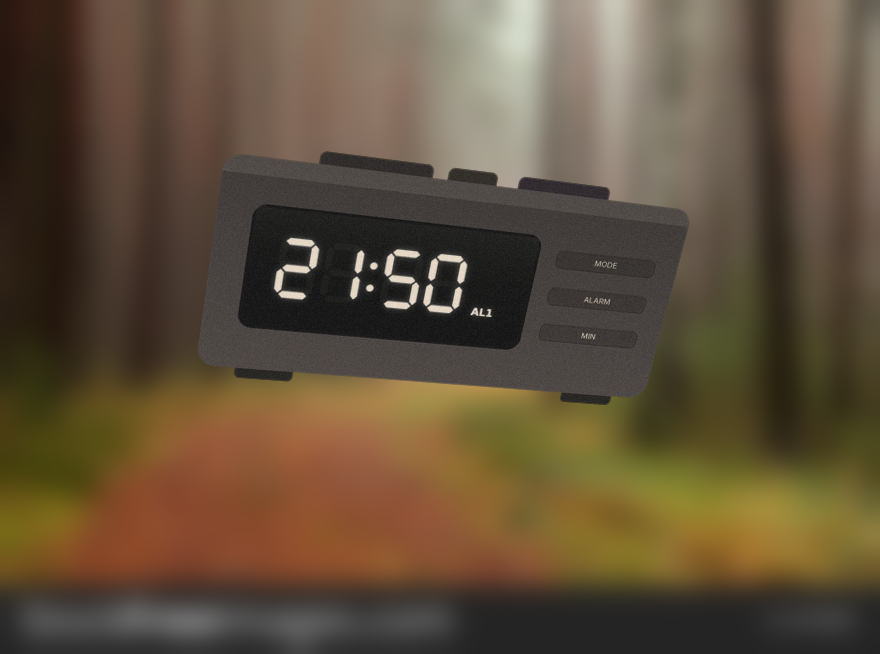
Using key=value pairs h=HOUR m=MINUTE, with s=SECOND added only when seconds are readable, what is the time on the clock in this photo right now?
h=21 m=50
